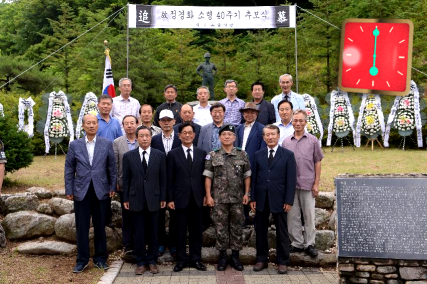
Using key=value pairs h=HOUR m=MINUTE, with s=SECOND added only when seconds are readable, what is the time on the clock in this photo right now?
h=6 m=0
